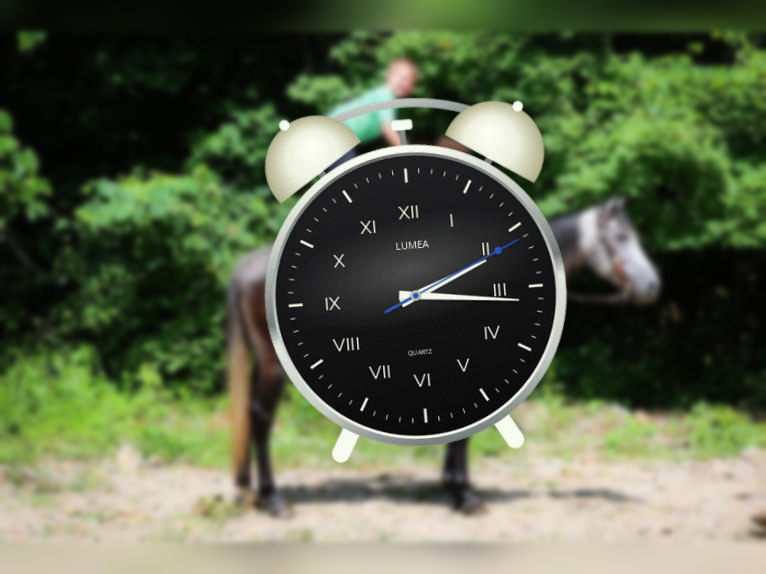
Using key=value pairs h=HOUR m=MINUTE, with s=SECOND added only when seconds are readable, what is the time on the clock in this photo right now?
h=2 m=16 s=11
